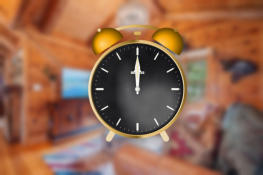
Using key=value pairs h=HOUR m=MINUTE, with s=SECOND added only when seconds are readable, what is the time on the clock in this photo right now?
h=12 m=0
